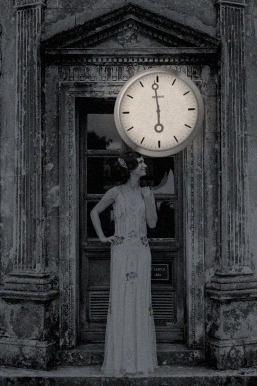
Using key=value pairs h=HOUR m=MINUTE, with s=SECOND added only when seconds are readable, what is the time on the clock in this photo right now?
h=5 m=59
